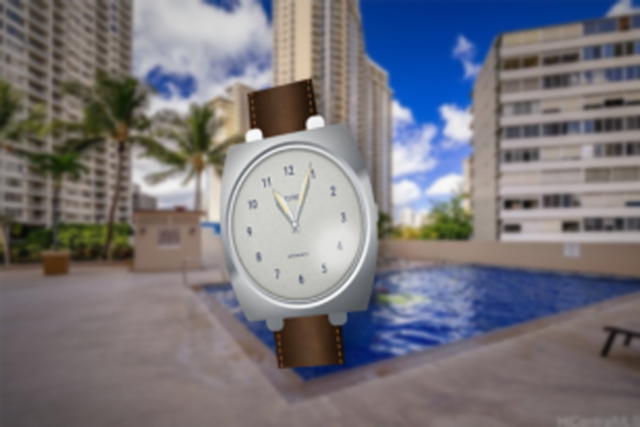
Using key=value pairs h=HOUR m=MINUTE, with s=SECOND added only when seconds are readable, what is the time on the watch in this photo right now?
h=11 m=4
